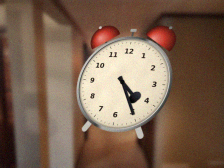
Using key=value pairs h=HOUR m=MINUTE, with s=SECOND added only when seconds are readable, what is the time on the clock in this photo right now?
h=4 m=25
